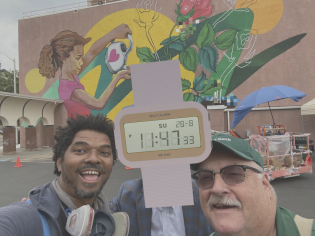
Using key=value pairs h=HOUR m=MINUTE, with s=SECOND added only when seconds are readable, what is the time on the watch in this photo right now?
h=11 m=47 s=33
